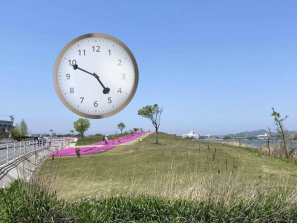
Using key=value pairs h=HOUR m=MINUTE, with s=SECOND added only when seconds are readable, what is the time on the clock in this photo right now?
h=4 m=49
